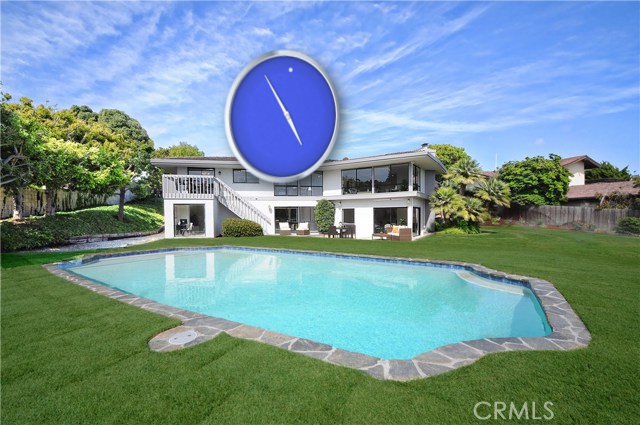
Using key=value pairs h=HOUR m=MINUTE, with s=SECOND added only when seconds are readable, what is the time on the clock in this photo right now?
h=4 m=54
